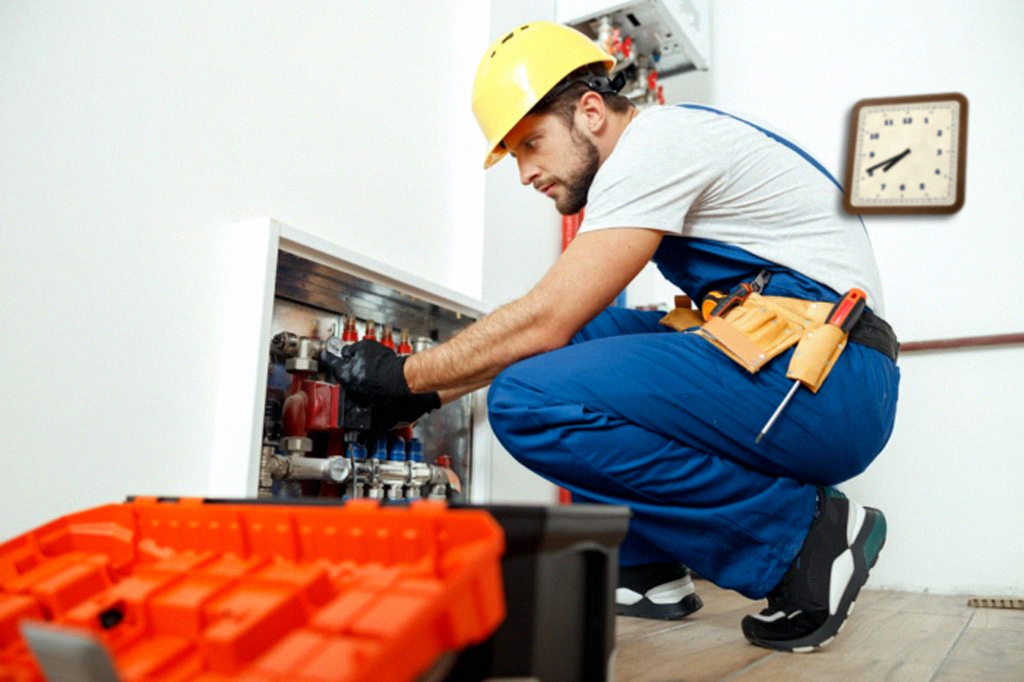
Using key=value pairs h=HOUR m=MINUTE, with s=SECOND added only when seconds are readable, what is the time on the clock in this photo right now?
h=7 m=41
